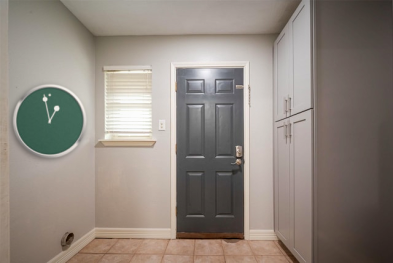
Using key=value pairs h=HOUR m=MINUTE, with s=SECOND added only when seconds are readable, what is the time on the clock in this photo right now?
h=12 m=58
